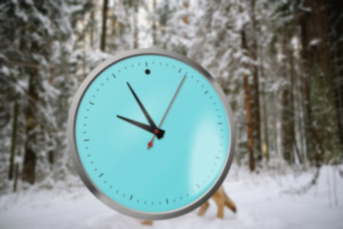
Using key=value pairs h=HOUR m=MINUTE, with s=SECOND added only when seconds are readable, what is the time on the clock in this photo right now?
h=9 m=56 s=6
